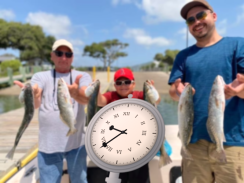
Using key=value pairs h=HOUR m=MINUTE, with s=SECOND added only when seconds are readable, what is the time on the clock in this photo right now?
h=9 m=38
